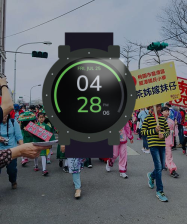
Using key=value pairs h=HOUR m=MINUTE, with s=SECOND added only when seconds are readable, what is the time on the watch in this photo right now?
h=4 m=28
